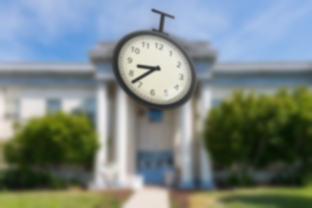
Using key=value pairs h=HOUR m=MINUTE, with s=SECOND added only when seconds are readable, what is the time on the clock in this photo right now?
h=8 m=37
